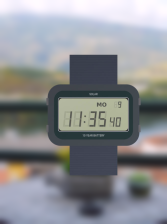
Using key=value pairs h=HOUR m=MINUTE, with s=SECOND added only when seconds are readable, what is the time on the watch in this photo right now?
h=11 m=35 s=40
